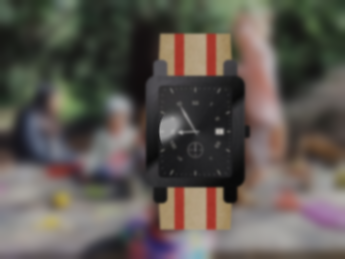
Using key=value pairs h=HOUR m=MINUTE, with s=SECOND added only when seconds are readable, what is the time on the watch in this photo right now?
h=8 m=55
